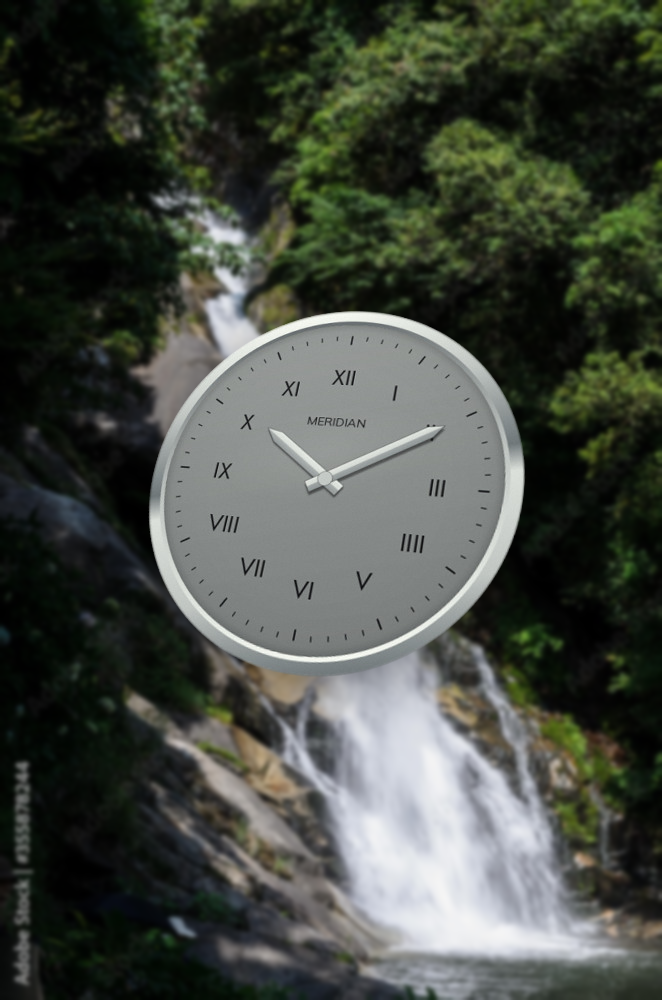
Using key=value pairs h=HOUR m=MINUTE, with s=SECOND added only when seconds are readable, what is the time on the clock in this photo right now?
h=10 m=10
